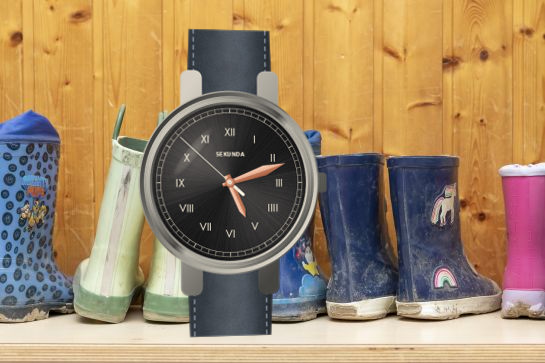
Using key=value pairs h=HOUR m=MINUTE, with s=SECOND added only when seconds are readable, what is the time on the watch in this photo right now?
h=5 m=11 s=52
